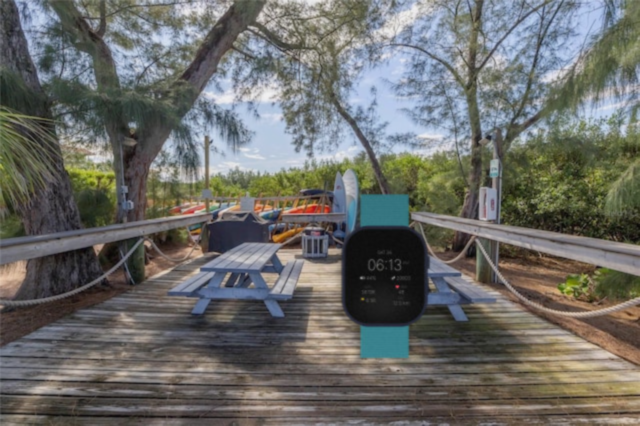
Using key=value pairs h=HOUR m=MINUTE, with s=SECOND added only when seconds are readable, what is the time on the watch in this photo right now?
h=6 m=13
